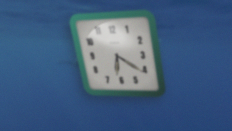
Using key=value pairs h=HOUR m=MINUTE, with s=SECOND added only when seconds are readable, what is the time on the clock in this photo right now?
h=6 m=21
